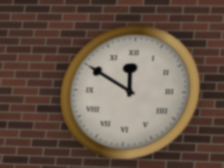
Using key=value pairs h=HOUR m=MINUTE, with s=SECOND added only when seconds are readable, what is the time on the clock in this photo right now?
h=11 m=50
